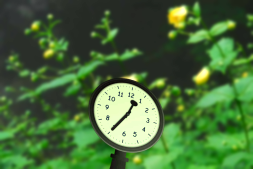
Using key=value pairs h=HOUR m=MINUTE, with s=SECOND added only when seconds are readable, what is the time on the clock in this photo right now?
h=12 m=35
